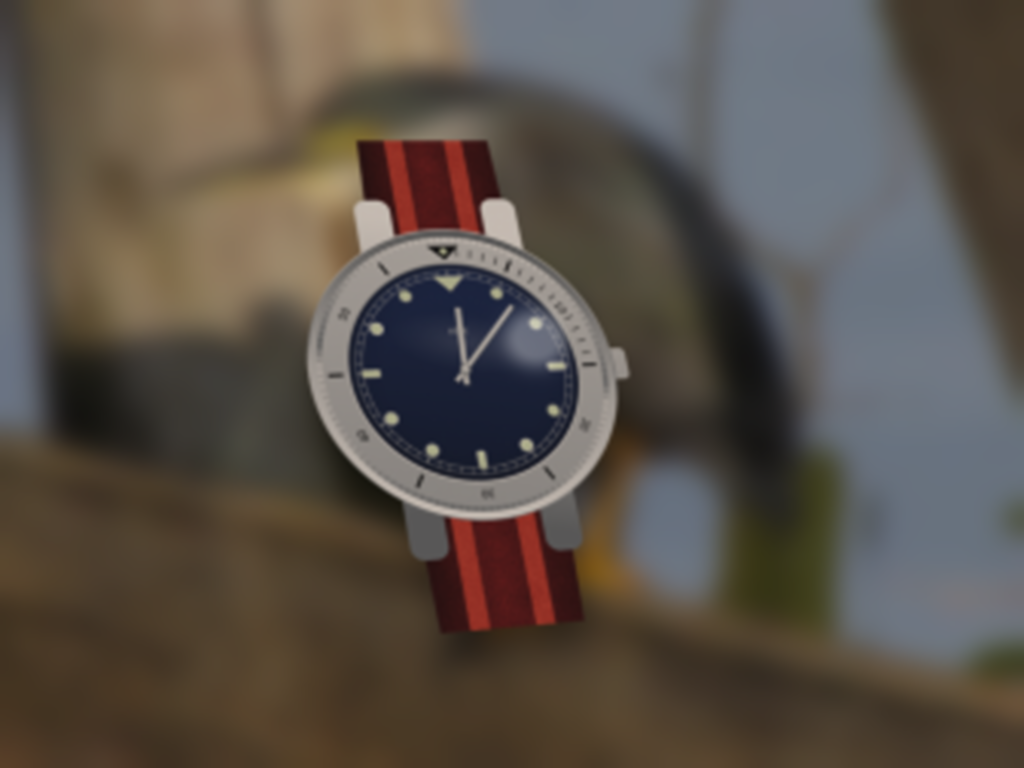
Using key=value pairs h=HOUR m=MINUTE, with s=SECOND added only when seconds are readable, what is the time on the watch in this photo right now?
h=12 m=7
